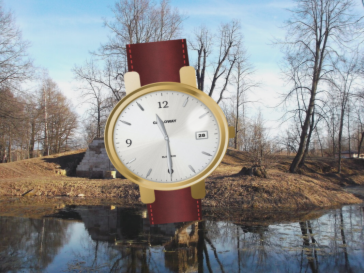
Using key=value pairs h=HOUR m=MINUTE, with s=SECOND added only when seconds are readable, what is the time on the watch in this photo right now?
h=11 m=30
